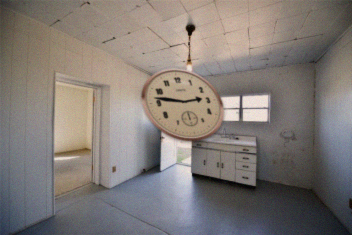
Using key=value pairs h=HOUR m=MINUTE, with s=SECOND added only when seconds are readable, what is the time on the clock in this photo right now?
h=2 m=47
